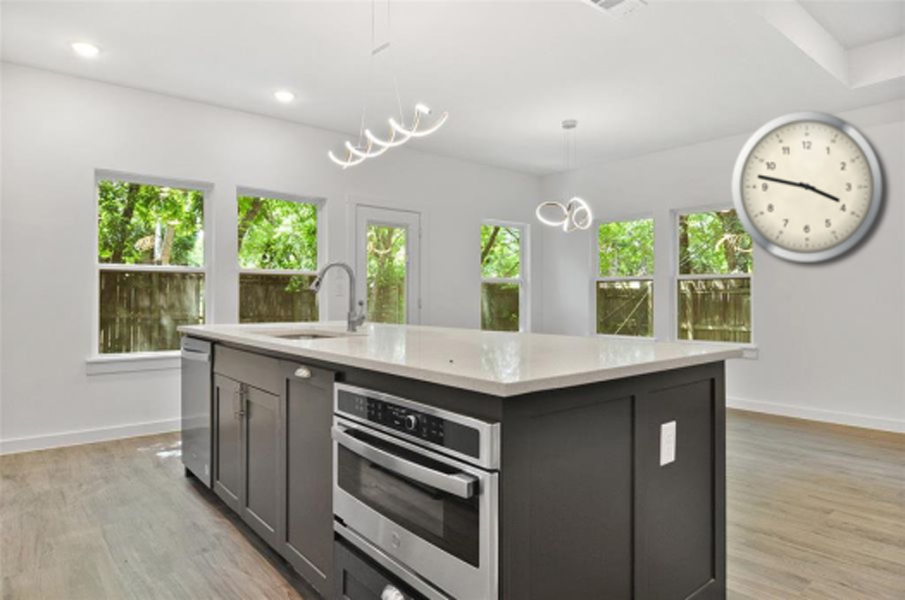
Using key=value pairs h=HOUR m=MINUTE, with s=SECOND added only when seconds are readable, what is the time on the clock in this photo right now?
h=3 m=47
